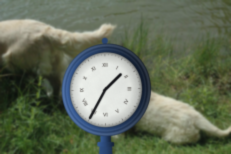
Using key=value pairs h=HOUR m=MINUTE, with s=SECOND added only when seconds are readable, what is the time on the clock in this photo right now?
h=1 m=35
